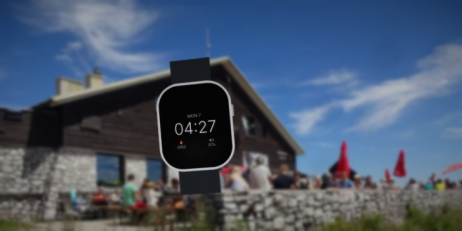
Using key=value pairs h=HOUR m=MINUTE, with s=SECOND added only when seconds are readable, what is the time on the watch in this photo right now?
h=4 m=27
